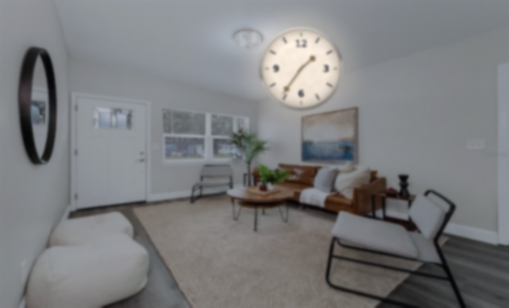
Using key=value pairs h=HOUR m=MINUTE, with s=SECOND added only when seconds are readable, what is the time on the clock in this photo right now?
h=1 m=36
